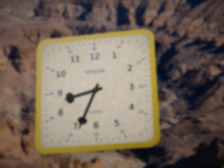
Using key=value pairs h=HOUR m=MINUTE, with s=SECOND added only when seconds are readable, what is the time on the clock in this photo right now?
h=8 m=34
